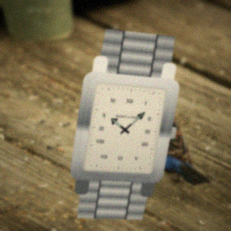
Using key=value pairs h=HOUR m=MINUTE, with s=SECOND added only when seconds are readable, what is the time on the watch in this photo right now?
h=10 m=7
